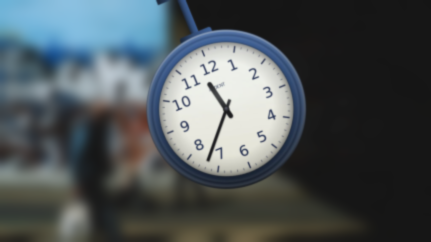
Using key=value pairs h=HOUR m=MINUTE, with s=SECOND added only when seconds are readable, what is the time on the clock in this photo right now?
h=11 m=37
